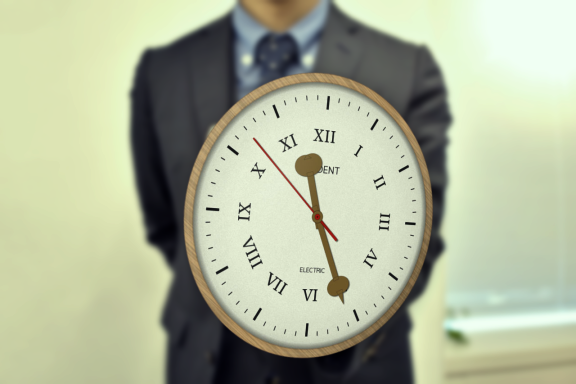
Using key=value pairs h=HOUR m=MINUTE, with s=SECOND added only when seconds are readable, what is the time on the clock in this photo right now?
h=11 m=25 s=52
